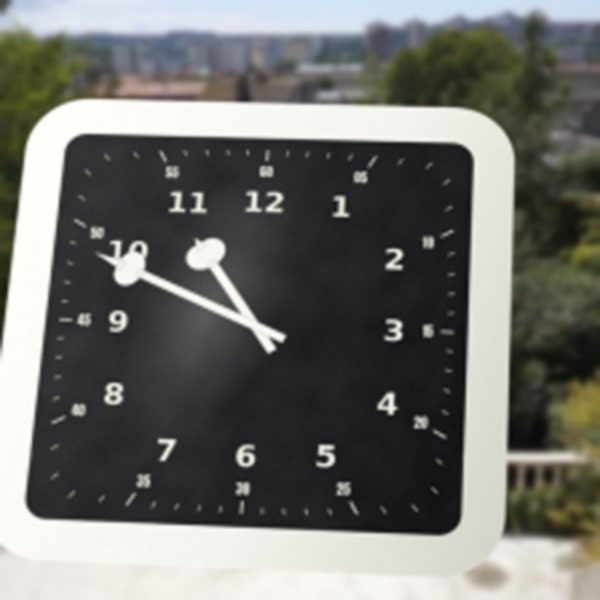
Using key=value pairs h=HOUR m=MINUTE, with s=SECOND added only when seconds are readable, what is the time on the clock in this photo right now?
h=10 m=49
